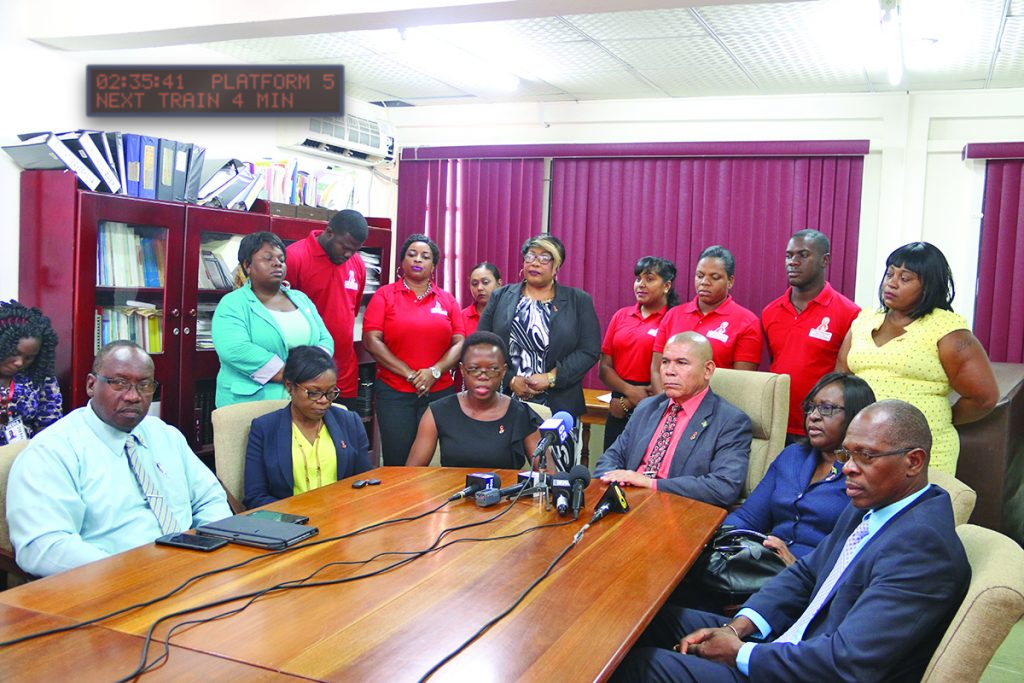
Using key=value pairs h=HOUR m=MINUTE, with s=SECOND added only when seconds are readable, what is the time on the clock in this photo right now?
h=2 m=35 s=41
